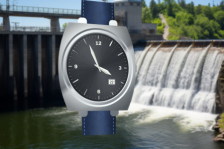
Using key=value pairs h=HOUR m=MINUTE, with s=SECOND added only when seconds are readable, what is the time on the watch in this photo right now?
h=3 m=56
